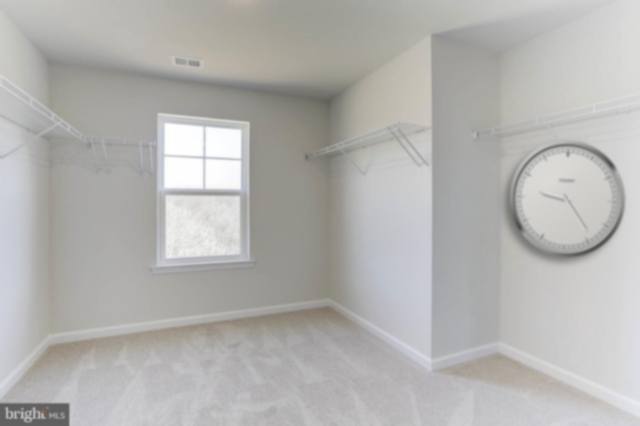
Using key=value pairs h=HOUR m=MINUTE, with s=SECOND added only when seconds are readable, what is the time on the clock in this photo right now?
h=9 m=24
